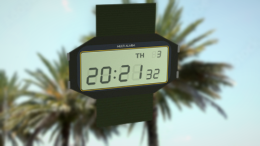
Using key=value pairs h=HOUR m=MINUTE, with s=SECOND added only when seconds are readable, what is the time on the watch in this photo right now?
h=20 m=21 s=32
